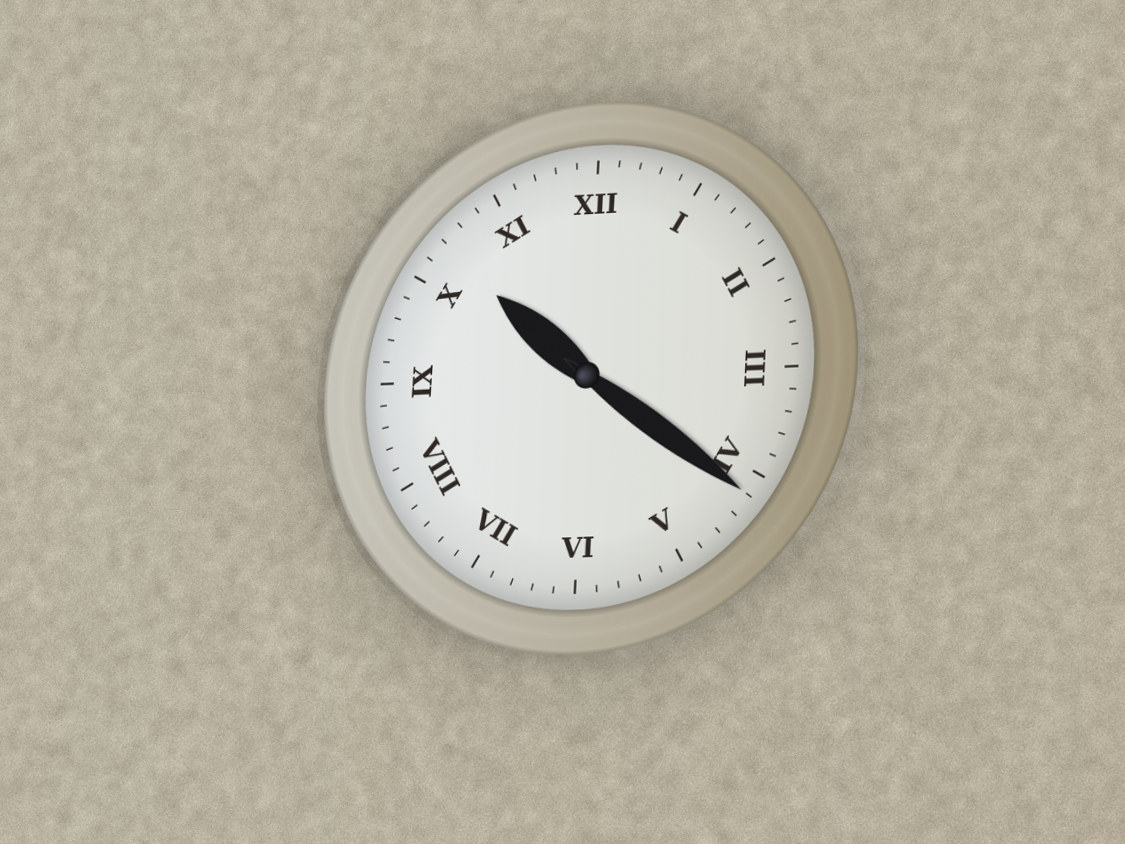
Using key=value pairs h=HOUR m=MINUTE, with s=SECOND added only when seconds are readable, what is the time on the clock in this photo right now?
h=10 m=21
